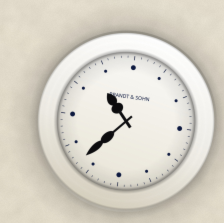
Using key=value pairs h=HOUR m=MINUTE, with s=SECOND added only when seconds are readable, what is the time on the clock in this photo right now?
h=10 m=37
